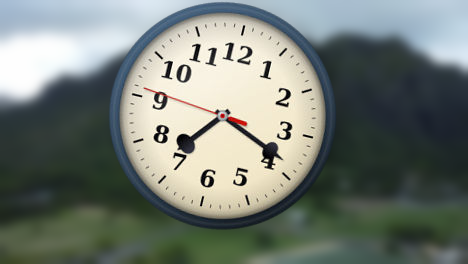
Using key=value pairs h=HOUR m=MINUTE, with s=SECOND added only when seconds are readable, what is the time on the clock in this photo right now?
h=7 m=18 s=46
